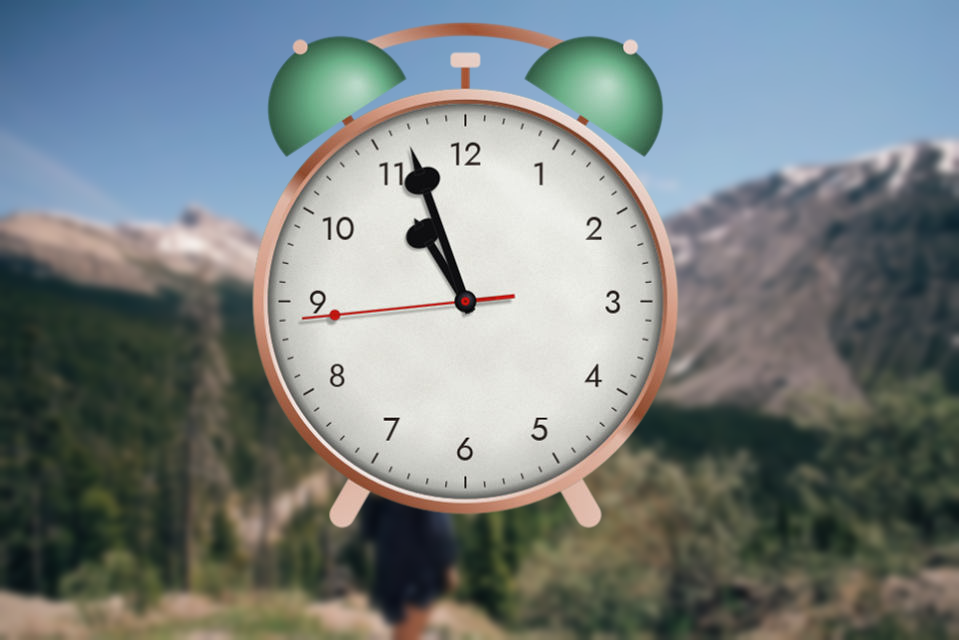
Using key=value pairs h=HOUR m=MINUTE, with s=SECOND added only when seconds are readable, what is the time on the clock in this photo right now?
h=10 m=56 s=44
